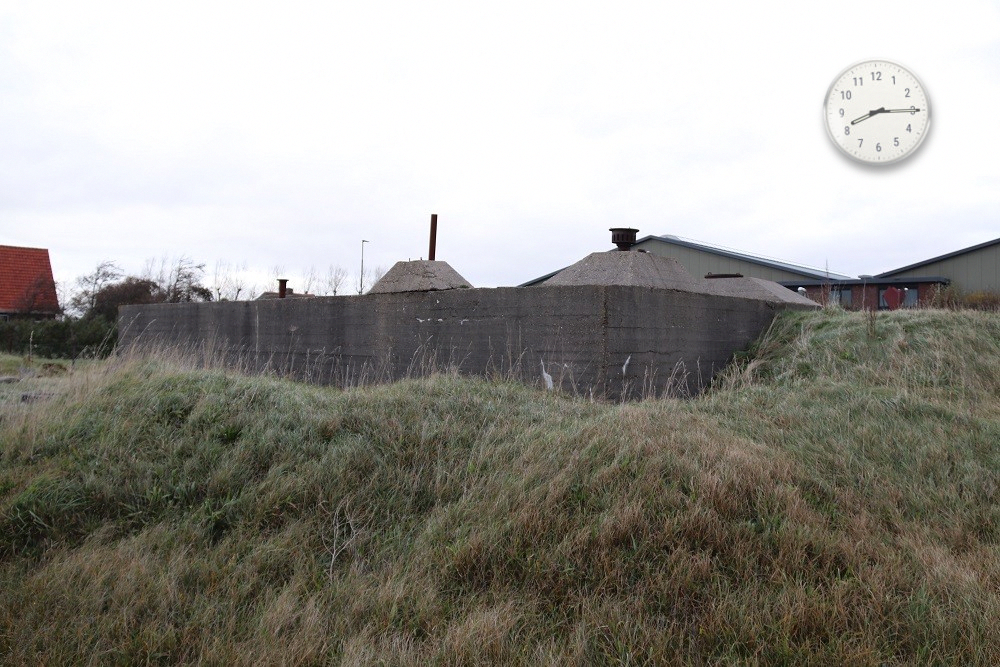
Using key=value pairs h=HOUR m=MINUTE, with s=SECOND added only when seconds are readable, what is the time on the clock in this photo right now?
h=8 m=15
